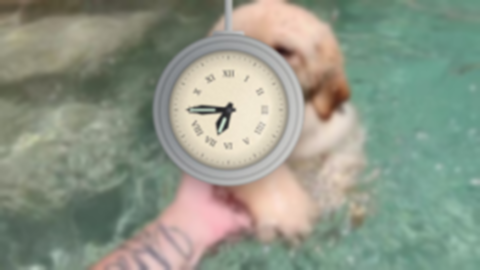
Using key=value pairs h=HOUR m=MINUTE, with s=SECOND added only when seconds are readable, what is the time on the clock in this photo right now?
h=6 m=45
